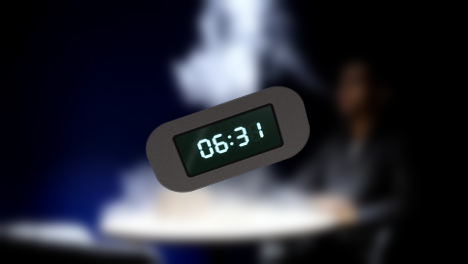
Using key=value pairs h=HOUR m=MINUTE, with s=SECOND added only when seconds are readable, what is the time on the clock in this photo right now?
h=6 m=31
